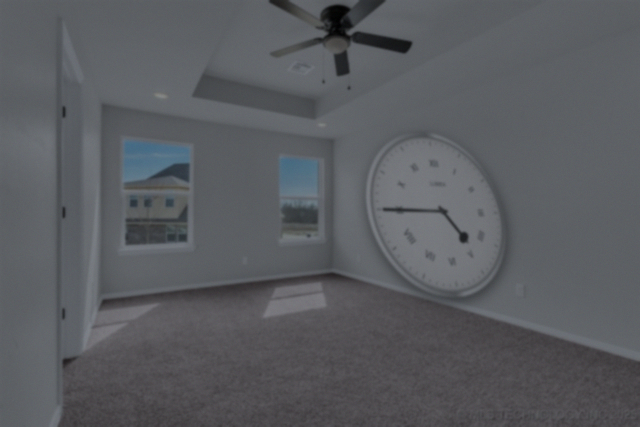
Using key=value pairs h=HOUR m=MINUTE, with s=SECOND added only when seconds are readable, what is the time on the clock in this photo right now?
h=4 m=45
